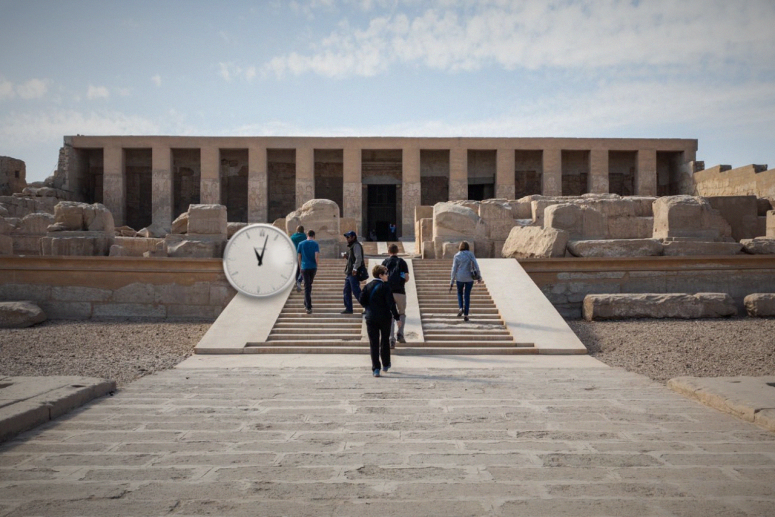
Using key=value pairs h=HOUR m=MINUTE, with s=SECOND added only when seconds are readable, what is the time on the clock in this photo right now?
h=11 m=2
